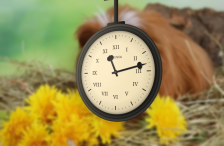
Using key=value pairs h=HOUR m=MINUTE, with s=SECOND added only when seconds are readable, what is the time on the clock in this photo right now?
h=11 m=13
